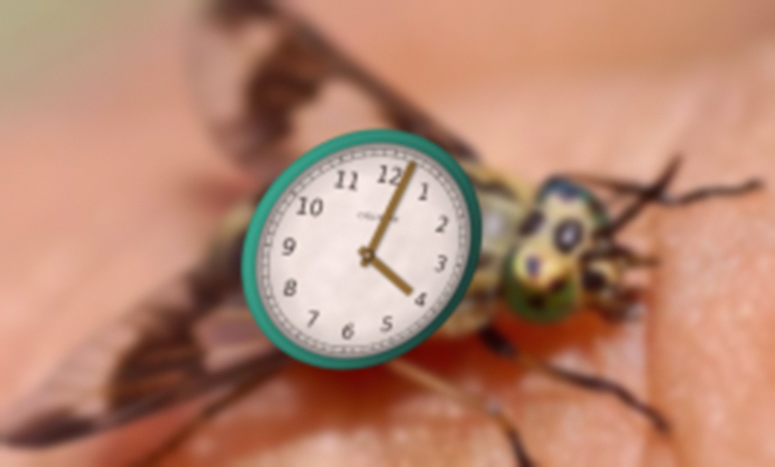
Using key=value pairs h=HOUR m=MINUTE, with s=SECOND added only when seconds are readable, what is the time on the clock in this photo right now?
h=4 m=2
